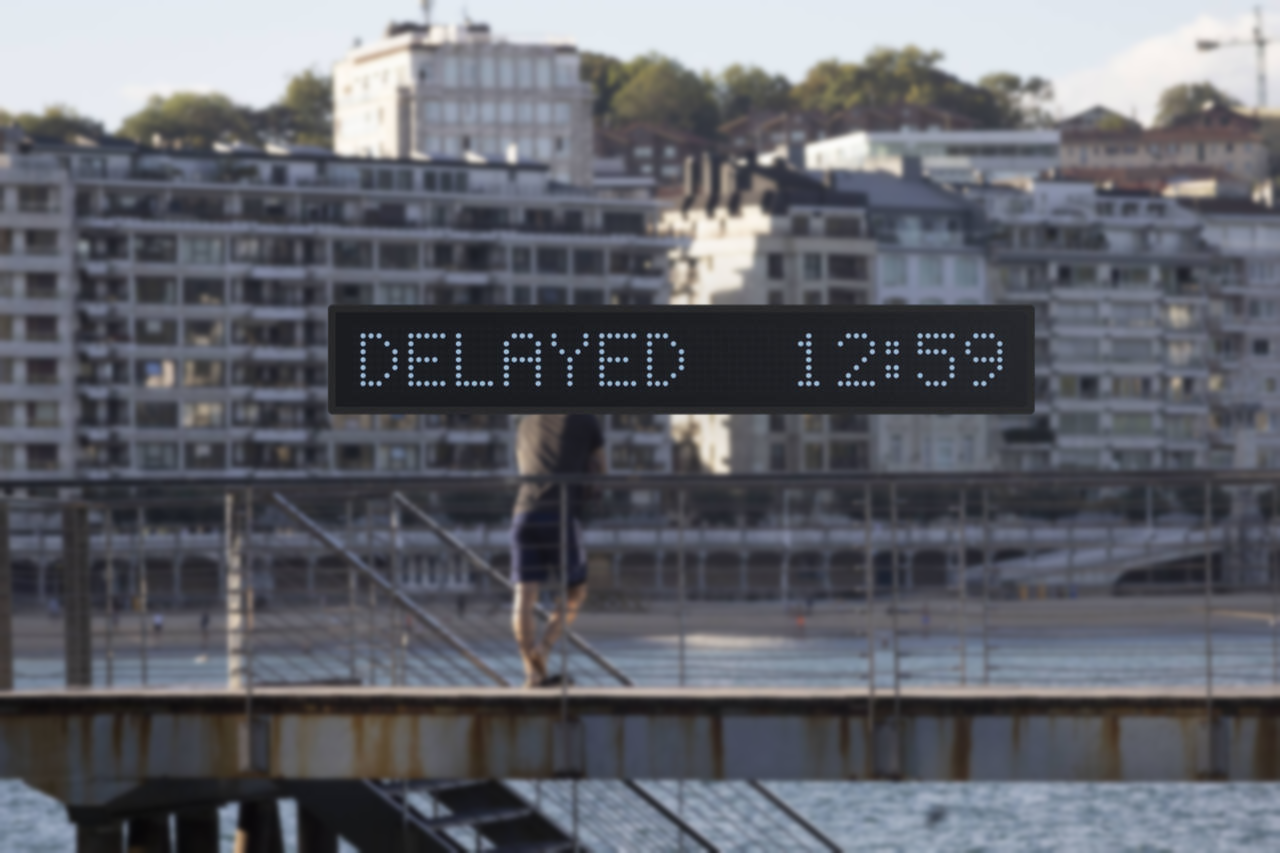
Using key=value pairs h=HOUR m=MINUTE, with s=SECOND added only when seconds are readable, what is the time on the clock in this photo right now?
h=12 m=59
